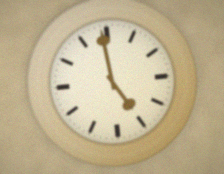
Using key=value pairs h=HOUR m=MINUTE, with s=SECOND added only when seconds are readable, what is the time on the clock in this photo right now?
h=4 m=59
